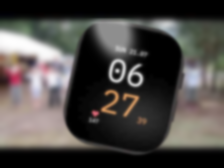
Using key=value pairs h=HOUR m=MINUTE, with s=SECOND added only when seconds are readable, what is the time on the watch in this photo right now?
h=6 m=27
